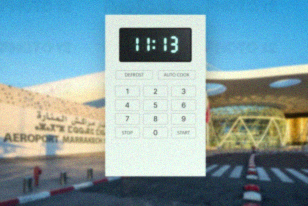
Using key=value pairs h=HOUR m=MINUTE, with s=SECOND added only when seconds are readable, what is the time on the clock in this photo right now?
h=11 m=13
